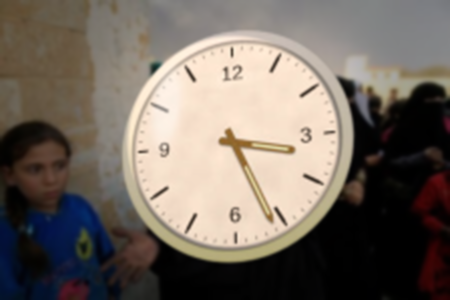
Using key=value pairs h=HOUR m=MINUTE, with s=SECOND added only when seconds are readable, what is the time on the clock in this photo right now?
h=3 m=26
